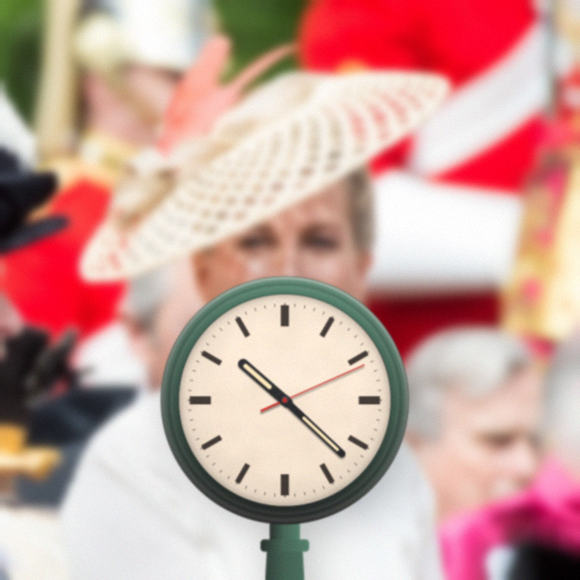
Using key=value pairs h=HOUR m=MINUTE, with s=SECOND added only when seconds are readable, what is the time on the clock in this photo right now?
h=10 m=22 s=11
